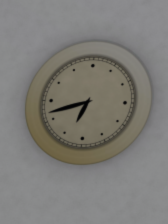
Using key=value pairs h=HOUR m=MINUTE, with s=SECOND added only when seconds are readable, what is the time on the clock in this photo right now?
h=6 m=42
